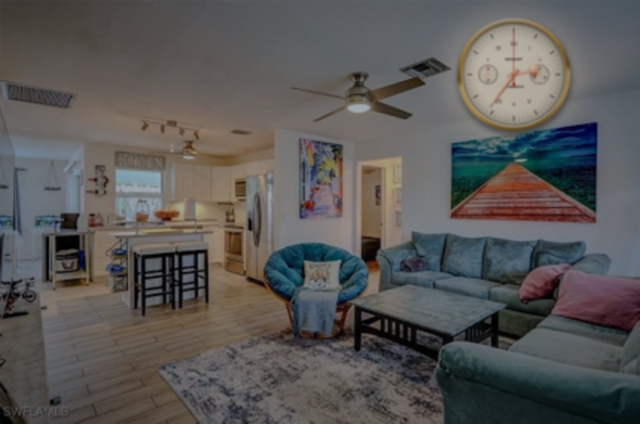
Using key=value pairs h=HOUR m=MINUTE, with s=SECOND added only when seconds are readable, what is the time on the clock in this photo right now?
h=2 m=36
